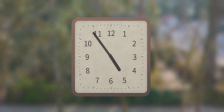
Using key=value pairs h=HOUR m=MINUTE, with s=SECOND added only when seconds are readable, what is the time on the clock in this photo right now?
h=4 m=54
